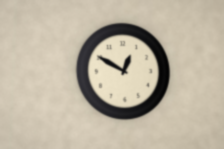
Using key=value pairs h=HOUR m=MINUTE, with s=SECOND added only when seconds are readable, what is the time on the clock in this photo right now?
h=12 m=50
